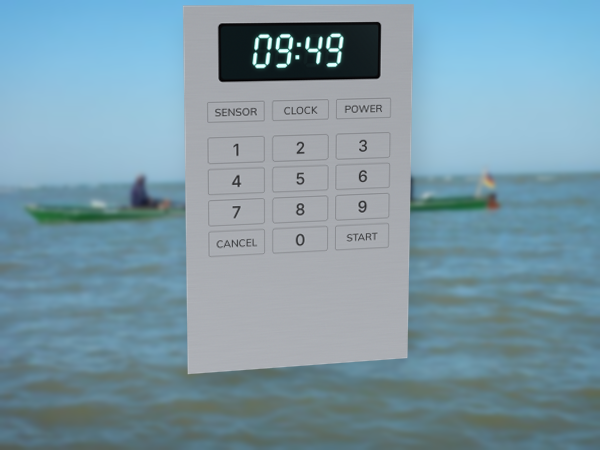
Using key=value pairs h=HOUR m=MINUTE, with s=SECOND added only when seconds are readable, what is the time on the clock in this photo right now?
h=9 m=49
